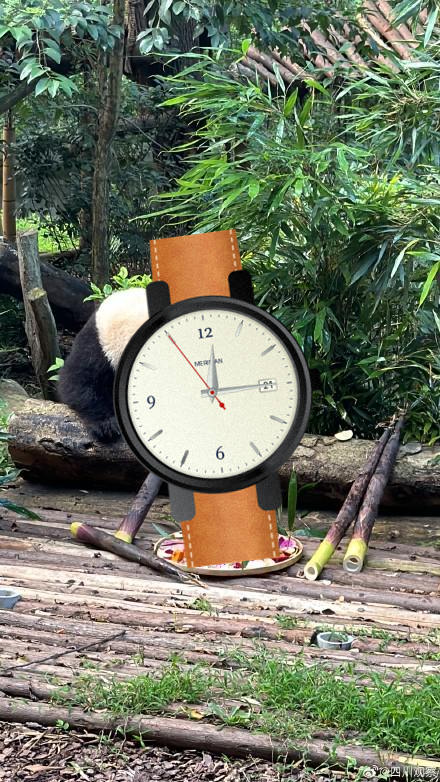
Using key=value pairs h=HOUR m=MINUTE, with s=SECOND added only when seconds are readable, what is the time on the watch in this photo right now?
h=12 m=14 s=55
